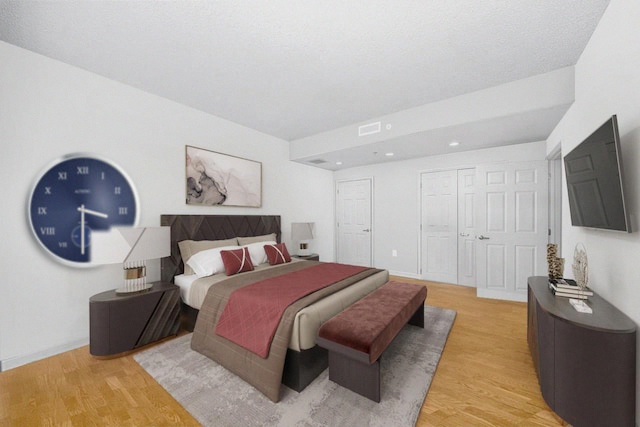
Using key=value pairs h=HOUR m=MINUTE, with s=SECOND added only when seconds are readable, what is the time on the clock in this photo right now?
h=3 m=30
